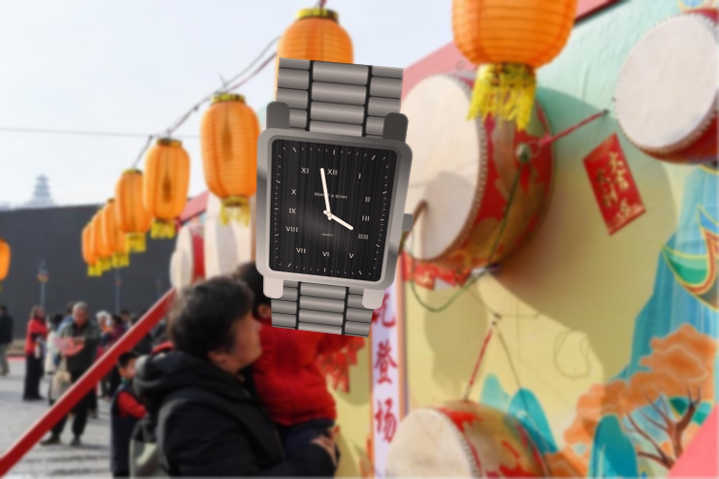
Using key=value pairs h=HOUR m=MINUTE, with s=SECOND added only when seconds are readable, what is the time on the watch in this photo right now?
h=3 m=58
